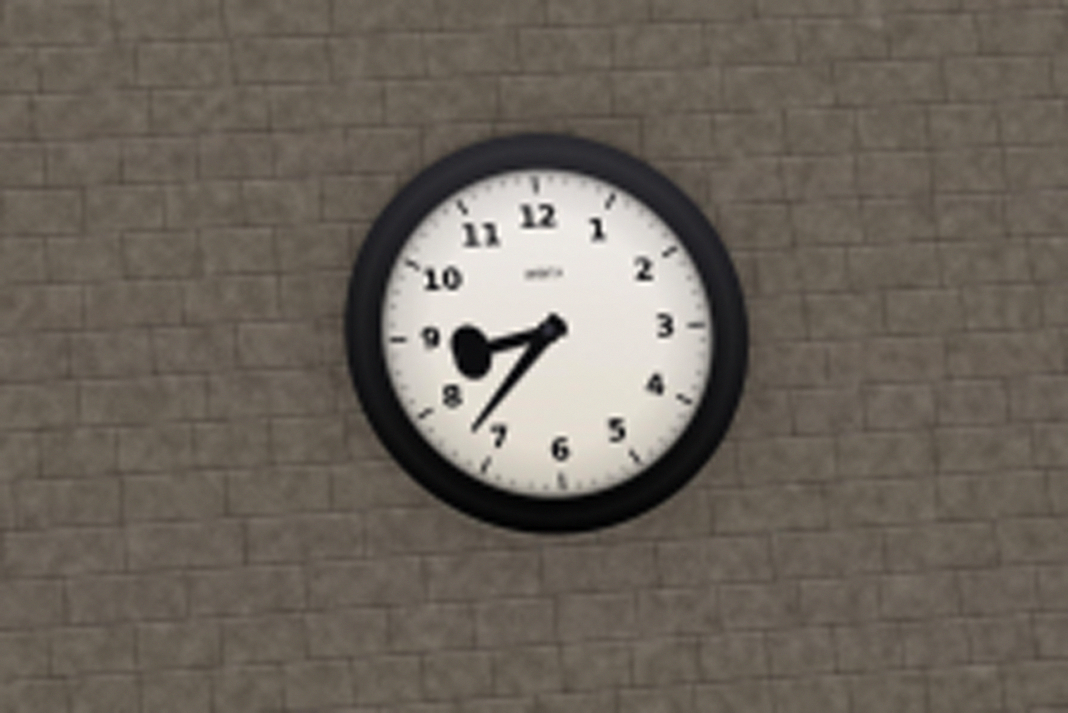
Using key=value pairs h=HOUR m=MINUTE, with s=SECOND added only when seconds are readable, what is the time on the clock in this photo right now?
h=8 m=37
